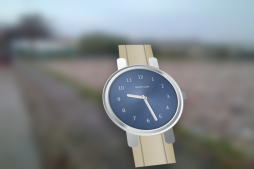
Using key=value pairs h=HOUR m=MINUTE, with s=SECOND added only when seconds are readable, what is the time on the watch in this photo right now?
h=9 m=27
